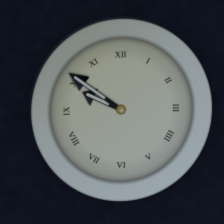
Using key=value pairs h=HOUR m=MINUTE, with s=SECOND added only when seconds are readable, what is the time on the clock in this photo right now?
h=9 m=51
